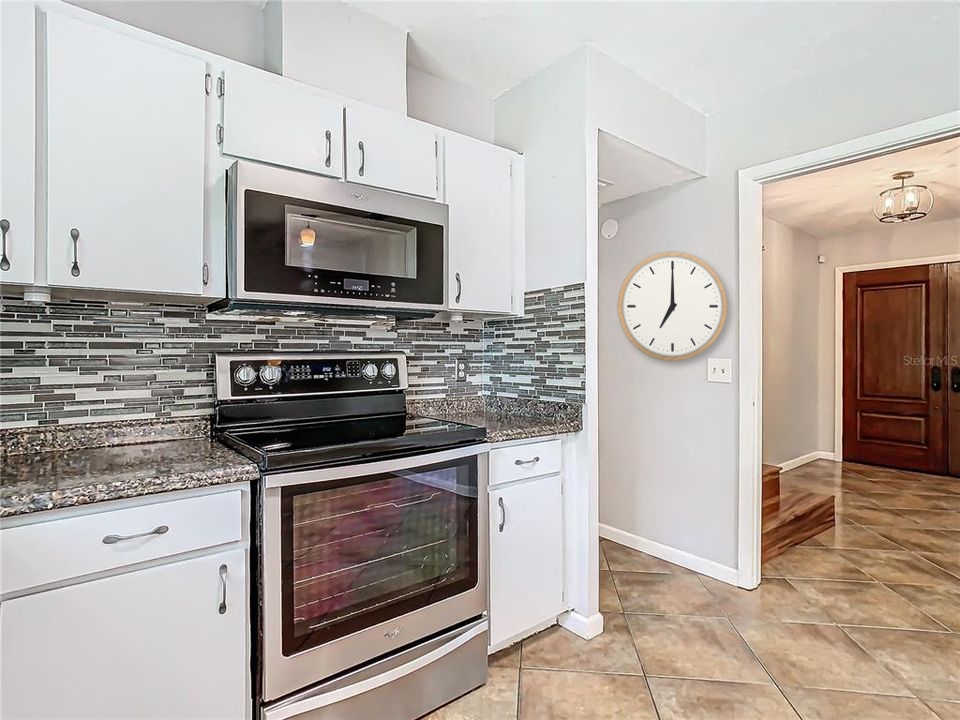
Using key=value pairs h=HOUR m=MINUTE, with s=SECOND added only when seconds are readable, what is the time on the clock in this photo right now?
h=7 m=0
